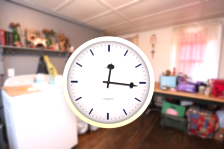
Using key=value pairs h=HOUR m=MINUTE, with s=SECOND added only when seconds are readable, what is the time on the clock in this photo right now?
h=12 m=16
